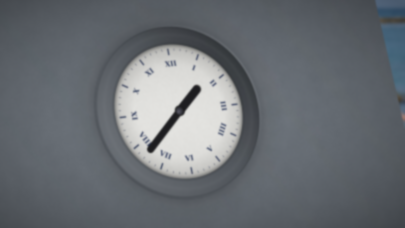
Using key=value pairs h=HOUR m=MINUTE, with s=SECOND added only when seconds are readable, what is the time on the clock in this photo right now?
h=1 m=38
